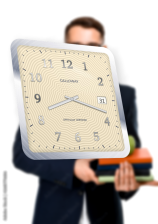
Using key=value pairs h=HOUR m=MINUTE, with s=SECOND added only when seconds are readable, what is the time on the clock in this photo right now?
h=8 m=18
